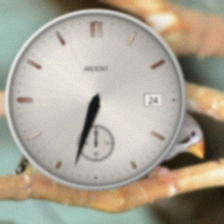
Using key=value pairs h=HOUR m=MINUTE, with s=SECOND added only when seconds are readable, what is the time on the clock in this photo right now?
h=6 m=33
